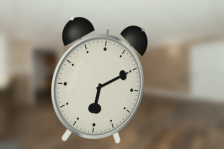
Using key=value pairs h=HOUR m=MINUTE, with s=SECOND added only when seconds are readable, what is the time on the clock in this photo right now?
h=6 m=10
